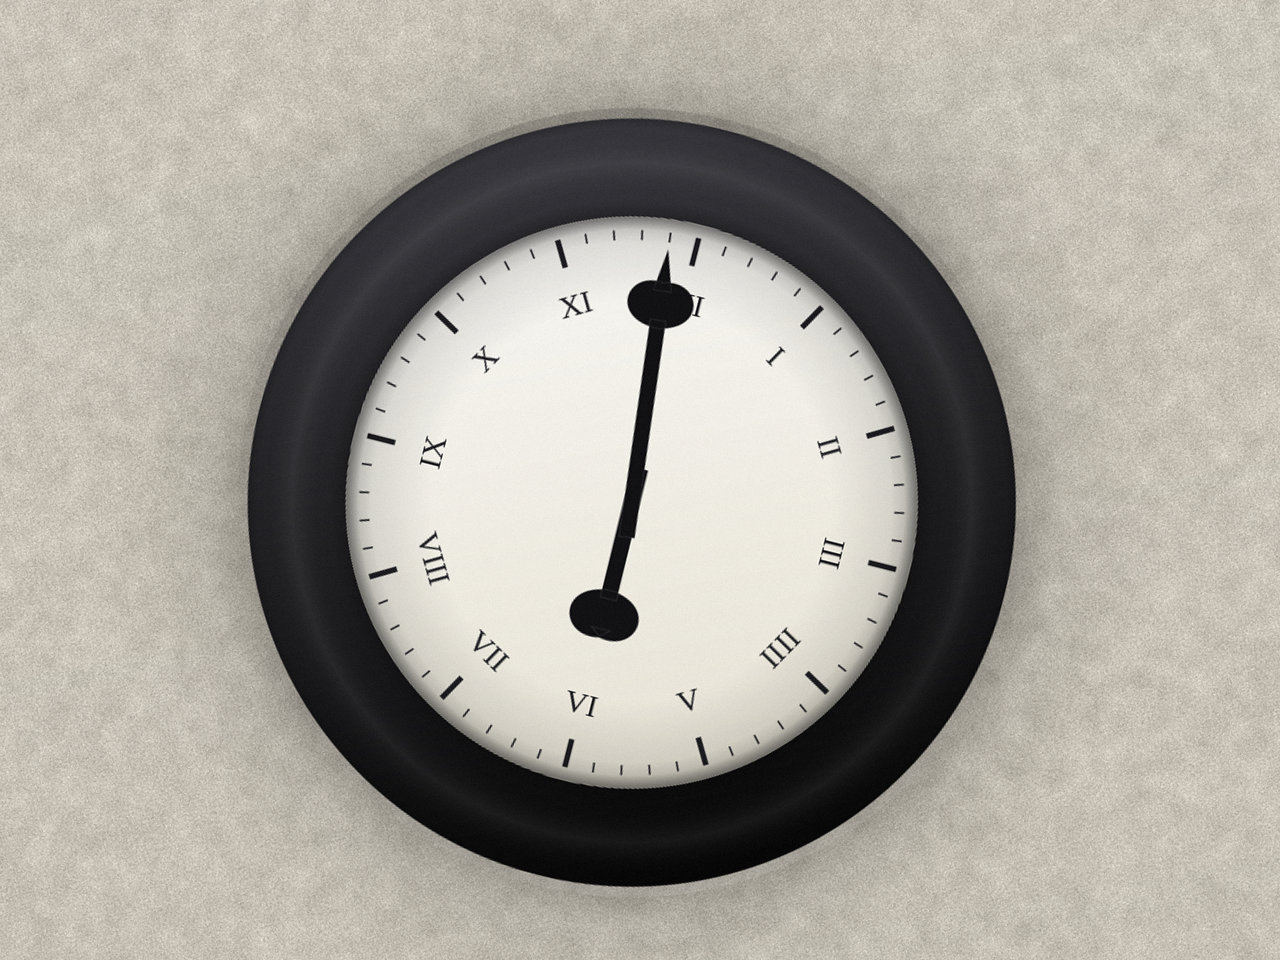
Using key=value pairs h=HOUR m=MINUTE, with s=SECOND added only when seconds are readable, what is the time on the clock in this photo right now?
h=5 m=59
